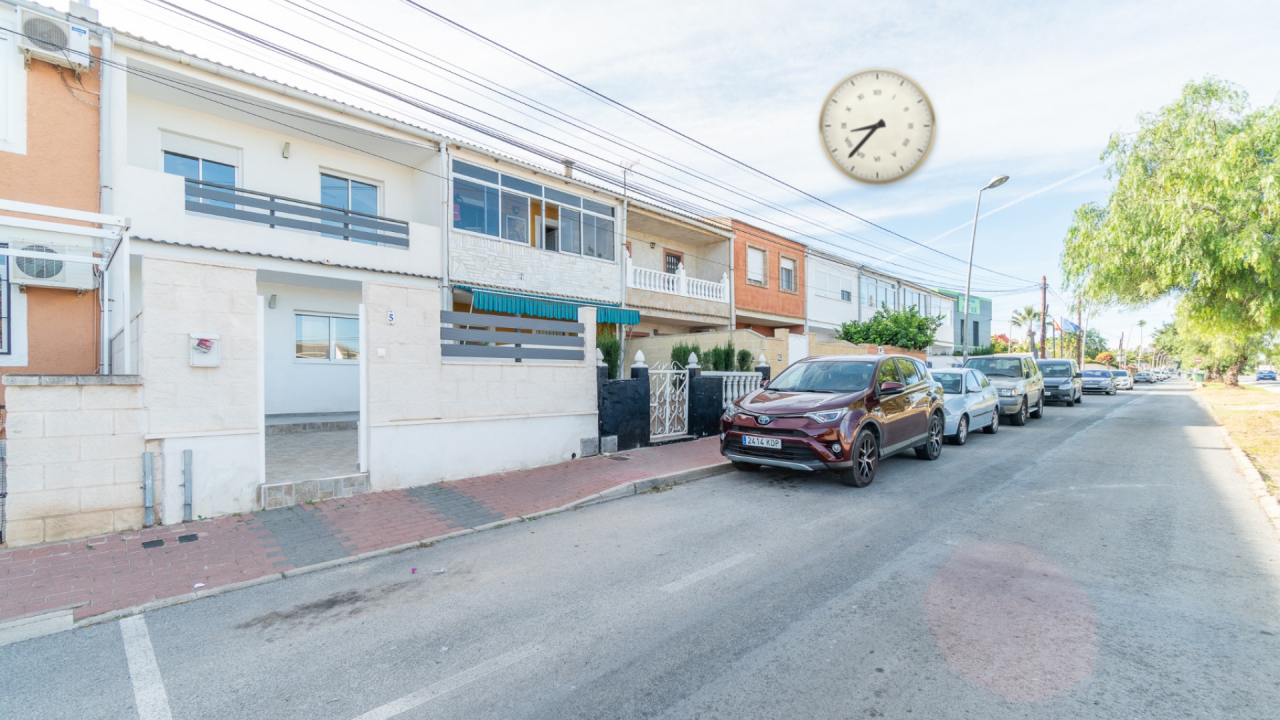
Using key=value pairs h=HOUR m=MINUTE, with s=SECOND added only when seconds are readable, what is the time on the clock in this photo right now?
h=8 m=37
